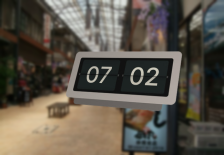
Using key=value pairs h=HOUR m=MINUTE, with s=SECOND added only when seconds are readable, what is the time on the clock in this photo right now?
h=7 m=2
